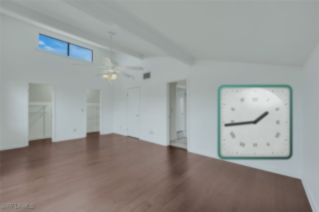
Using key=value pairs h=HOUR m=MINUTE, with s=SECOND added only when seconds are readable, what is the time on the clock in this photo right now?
h=1 m=44
